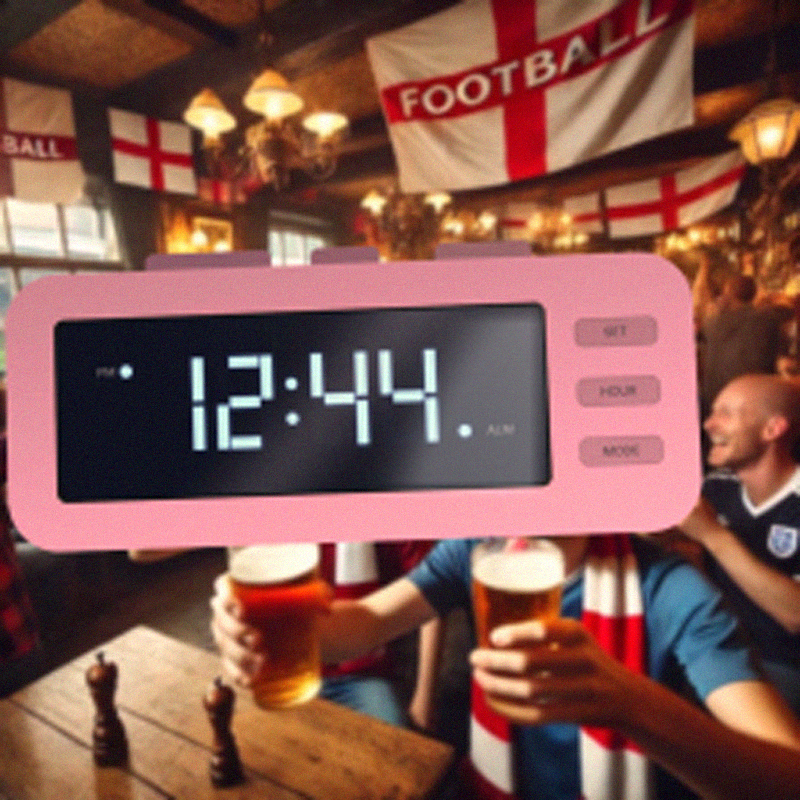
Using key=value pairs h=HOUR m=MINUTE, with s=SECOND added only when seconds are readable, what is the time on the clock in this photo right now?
h=12 m=44
